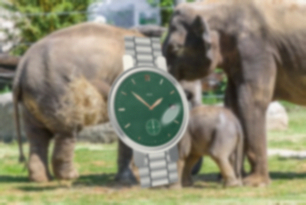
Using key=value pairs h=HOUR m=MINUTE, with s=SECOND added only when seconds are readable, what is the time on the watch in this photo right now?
h=1 m=52
